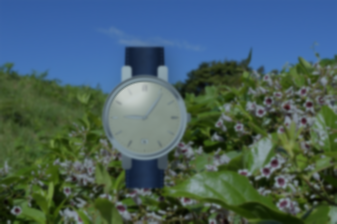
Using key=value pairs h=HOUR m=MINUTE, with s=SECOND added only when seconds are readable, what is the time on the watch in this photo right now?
h=9 m=6
